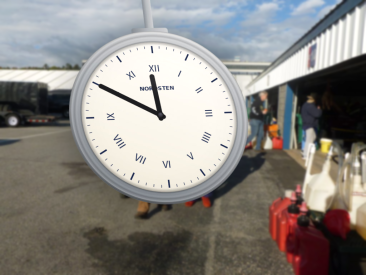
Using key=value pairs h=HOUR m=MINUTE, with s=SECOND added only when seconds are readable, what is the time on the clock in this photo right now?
h=11 m=50
